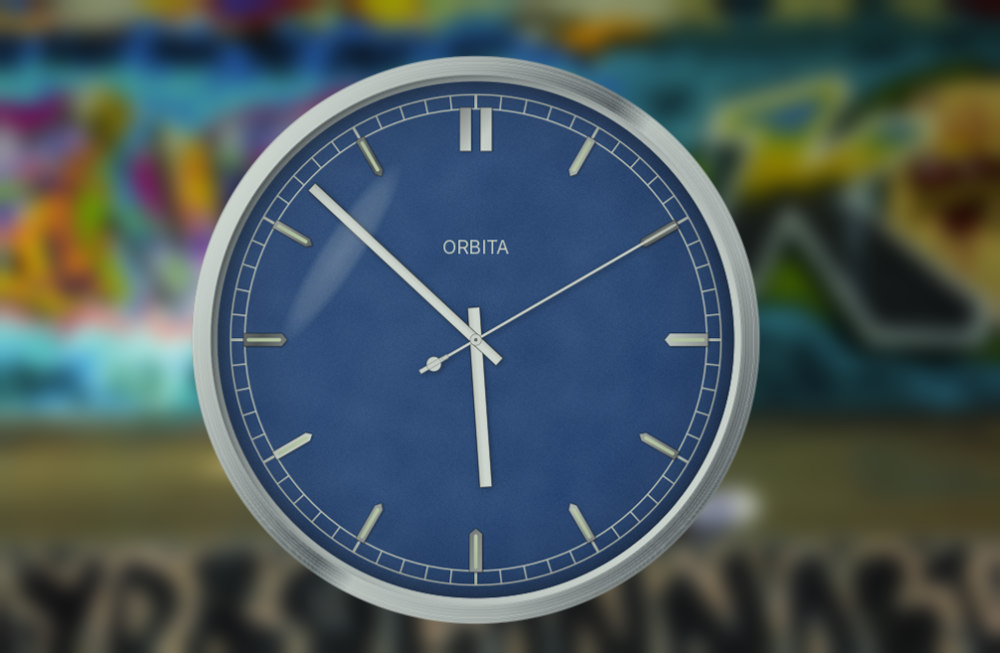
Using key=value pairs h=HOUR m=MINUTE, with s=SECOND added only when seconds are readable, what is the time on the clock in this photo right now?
h=5 m=52 s=10
